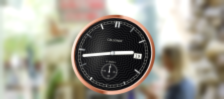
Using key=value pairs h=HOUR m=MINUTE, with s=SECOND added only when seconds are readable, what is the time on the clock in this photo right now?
h=2 m=43
